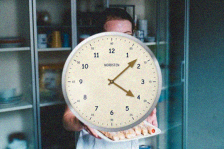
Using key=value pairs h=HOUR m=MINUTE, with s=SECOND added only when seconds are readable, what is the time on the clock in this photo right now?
h=4 m=8
